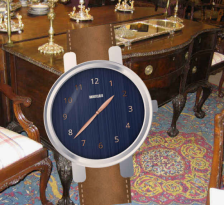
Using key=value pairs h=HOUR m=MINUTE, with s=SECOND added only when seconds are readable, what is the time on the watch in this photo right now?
h=1 m=38
